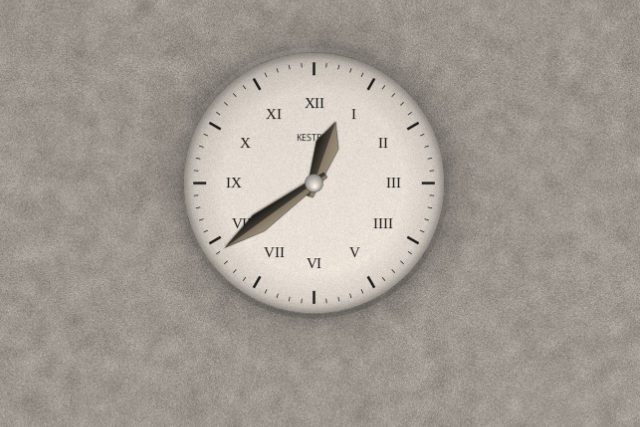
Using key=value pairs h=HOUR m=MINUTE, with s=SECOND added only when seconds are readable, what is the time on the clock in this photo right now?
h=12 m=39
